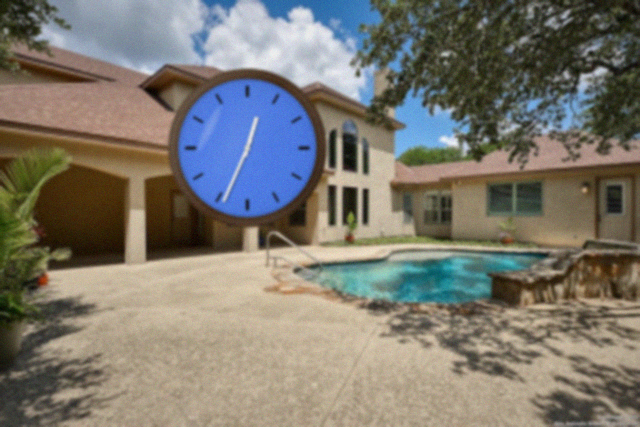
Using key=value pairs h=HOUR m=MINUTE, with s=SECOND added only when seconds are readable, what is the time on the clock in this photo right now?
h=12 m=34
